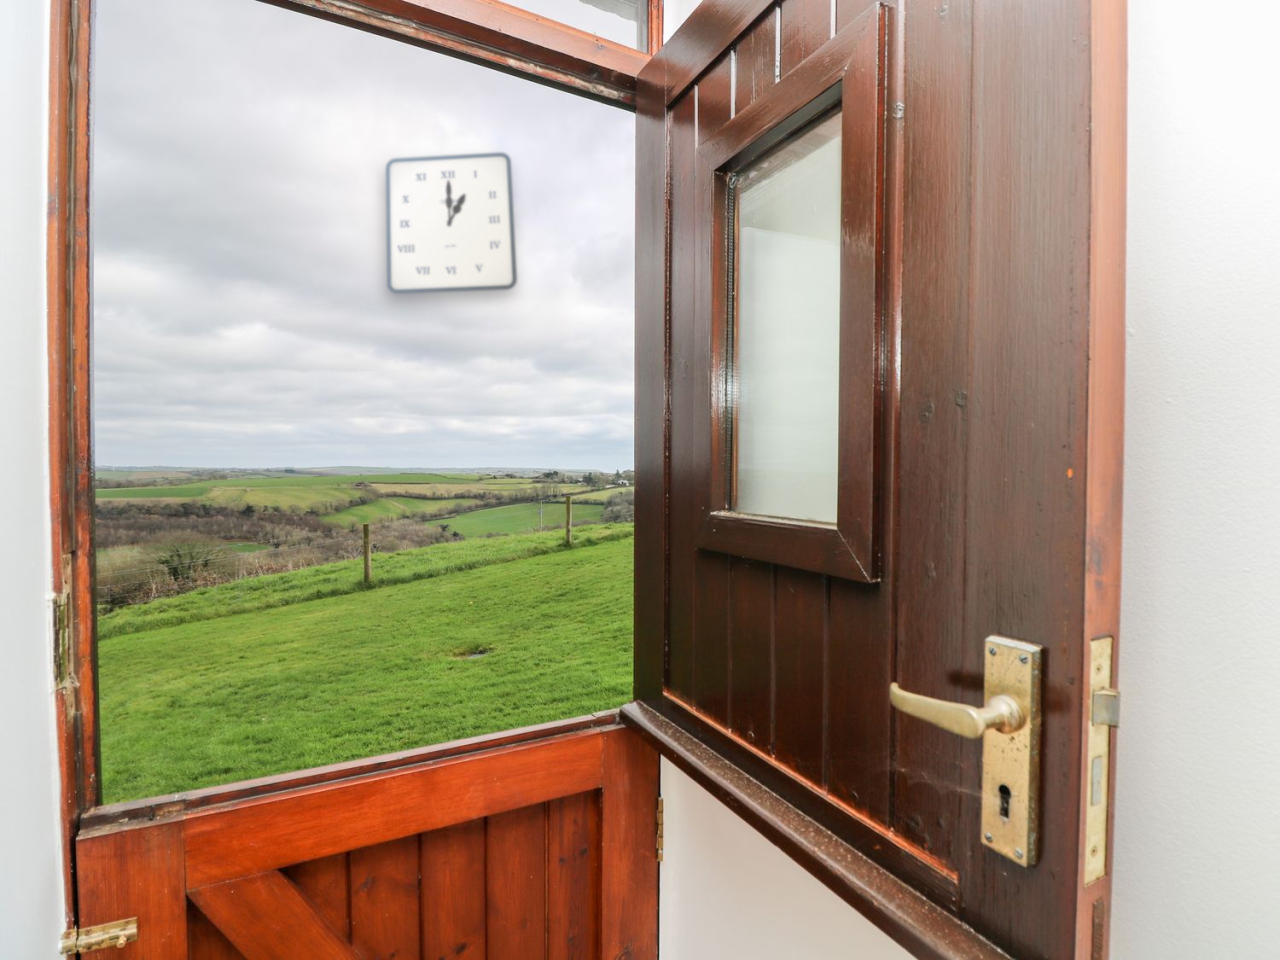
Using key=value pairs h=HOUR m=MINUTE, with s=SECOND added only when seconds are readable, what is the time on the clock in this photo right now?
h=1 m=0
